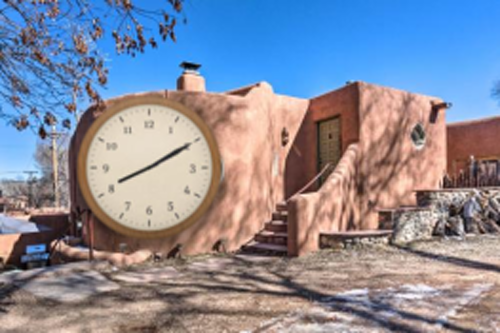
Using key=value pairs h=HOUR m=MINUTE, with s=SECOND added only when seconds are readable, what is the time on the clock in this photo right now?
h=8 m=10
